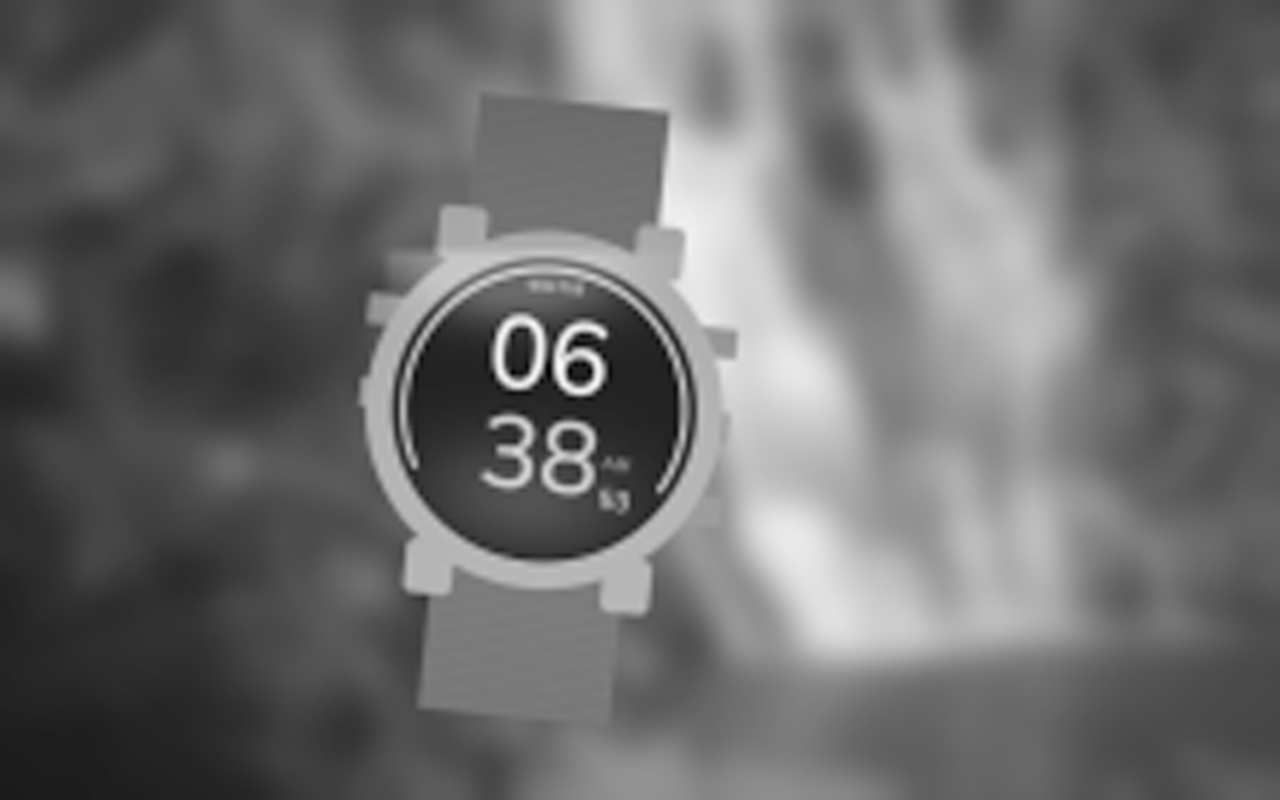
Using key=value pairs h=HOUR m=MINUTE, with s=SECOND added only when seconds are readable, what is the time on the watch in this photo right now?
h=6 m=38
